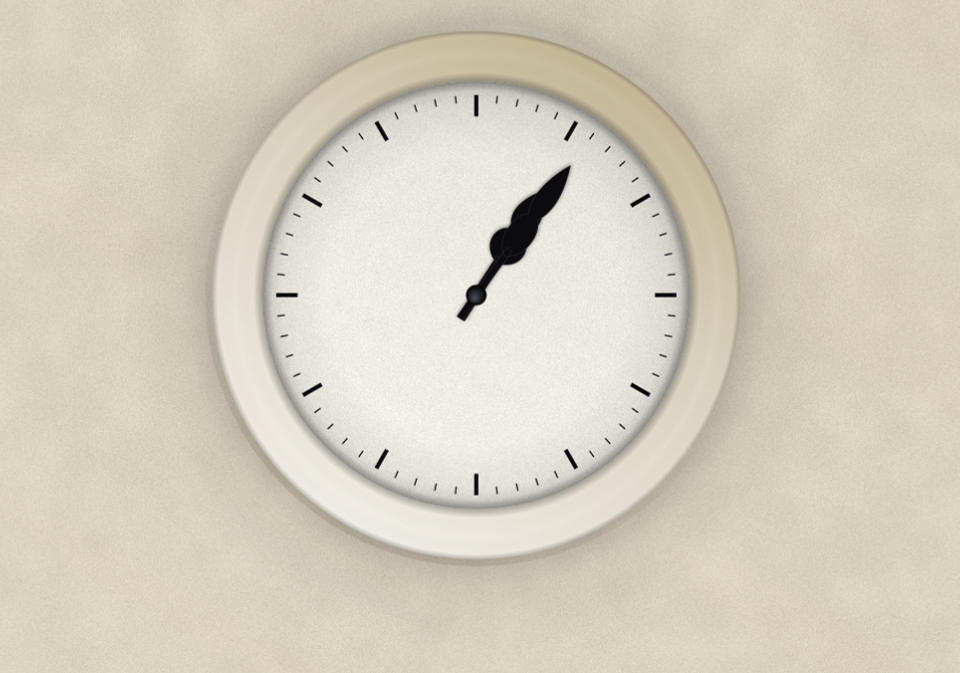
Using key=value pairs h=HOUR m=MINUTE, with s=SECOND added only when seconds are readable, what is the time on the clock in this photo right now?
h=1 m=6
